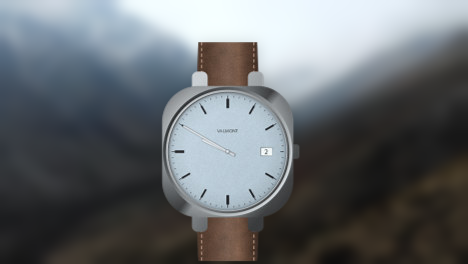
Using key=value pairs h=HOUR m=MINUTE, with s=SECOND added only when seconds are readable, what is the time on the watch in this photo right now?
h=9 m=50
